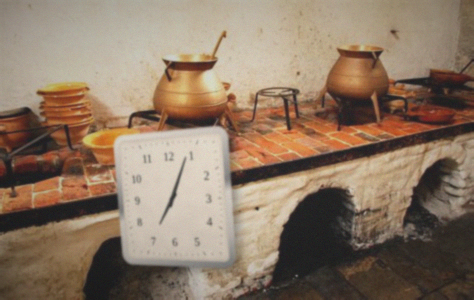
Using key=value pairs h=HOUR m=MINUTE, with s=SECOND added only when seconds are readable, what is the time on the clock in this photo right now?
h=7 m=4
